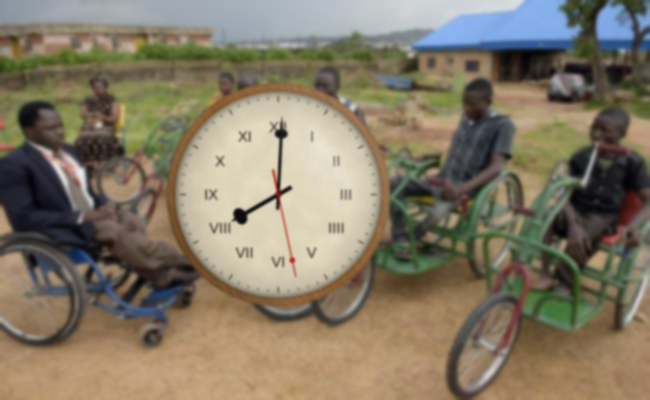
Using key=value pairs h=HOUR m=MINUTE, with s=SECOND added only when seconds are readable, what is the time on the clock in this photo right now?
h=8 m=0 s=28
